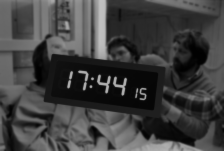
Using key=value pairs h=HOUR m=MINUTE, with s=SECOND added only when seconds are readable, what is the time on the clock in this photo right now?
h=17 m=44 s=15
